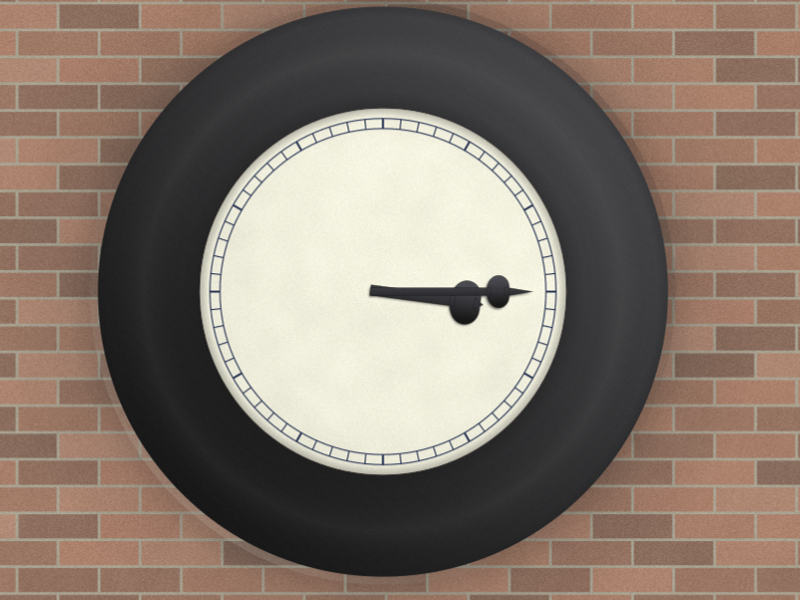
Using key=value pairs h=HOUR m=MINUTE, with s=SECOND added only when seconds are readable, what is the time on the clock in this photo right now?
h=3 m=15
